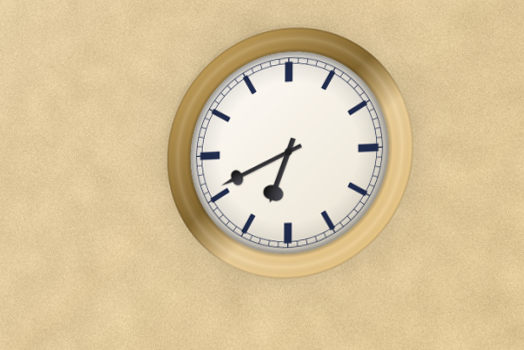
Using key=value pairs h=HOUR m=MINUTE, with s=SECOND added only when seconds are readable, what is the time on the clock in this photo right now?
h=6 m=41
